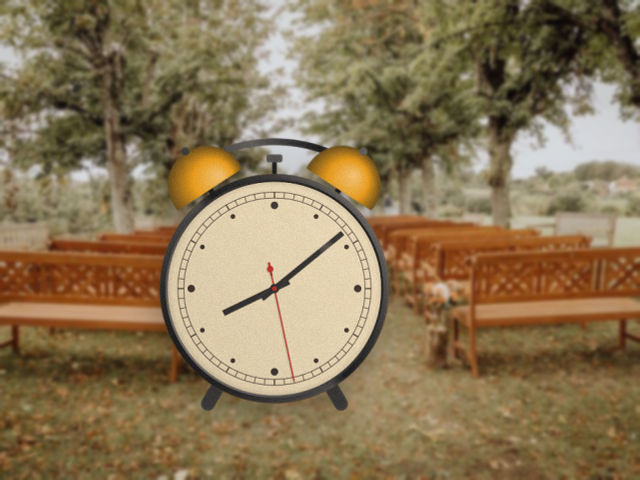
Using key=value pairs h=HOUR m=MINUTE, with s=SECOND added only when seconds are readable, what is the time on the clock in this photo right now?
h=8 m=8 s=28
